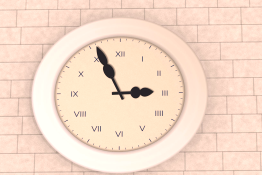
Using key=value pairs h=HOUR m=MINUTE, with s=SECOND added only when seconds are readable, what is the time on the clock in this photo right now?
h=2 m=56
